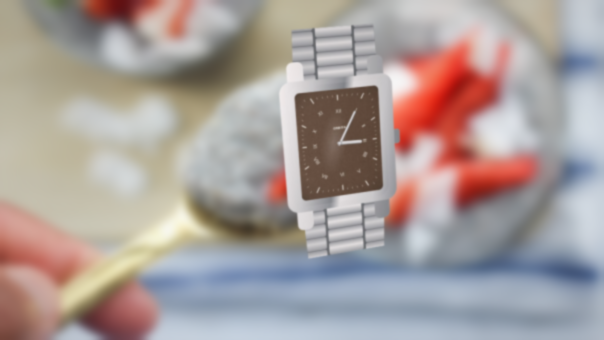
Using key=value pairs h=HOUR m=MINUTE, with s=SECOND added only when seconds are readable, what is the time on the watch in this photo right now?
h=3 m=5
